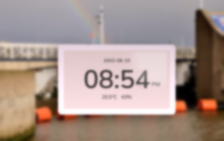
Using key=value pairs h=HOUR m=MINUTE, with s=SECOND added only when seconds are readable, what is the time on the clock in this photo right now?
h=8 m=54
